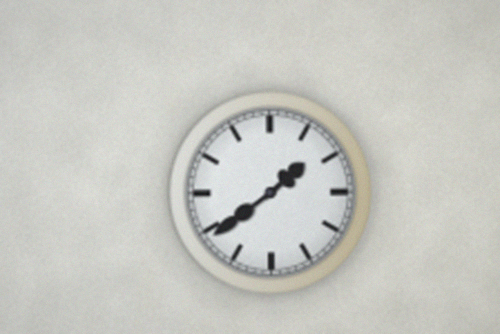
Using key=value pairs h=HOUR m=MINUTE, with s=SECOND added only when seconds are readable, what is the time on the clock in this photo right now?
h=1 m=39
